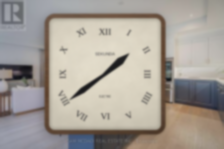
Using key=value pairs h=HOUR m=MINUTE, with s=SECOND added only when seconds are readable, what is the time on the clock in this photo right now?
h=1 m=39
